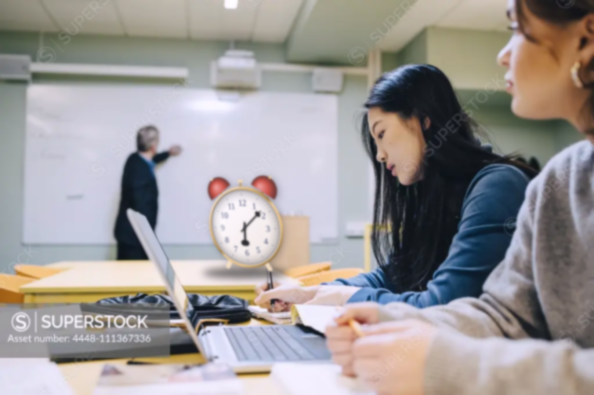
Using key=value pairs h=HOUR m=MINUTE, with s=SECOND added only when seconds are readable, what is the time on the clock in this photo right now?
h=6 m=8
